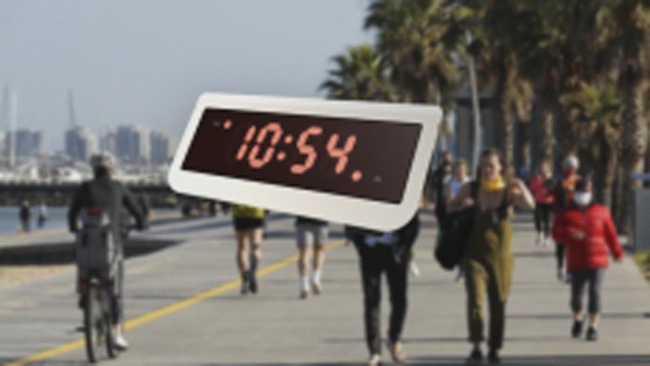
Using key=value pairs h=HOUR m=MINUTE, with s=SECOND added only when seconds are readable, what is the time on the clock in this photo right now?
h=10 m=54
